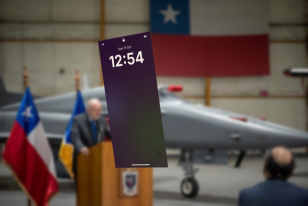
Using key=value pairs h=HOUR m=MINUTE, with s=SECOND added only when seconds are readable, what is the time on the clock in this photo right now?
h=12 m=54
